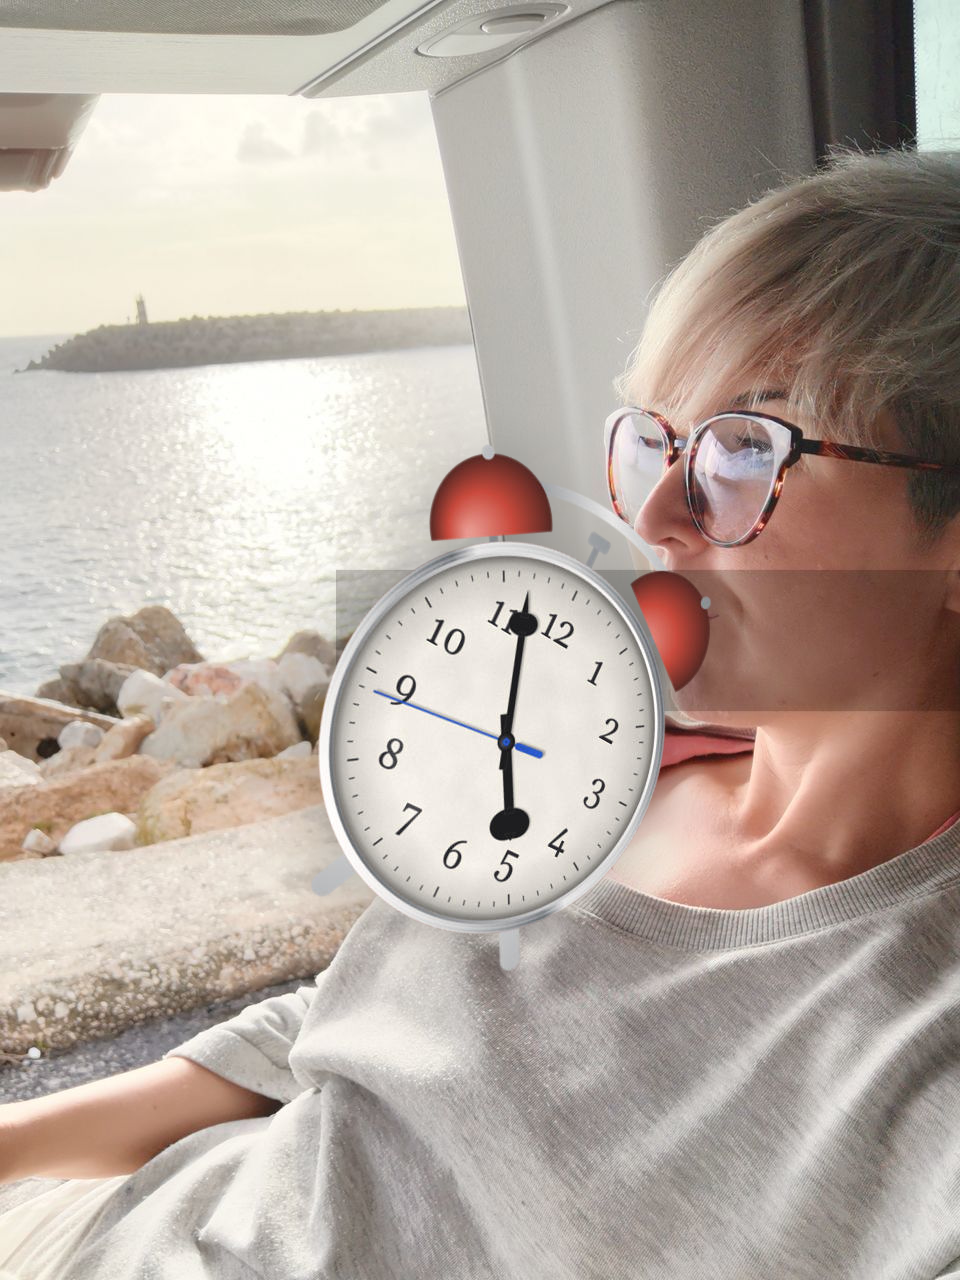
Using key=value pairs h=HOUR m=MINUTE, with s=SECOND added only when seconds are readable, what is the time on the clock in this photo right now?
h=4 m=56 s=44
